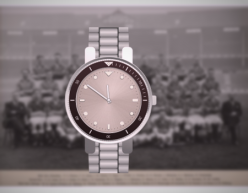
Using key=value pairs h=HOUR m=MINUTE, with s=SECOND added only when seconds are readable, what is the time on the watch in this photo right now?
h=11 m=51
